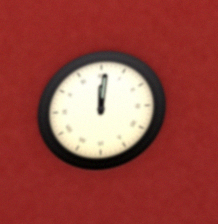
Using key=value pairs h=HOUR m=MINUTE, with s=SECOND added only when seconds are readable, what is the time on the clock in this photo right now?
h=12 m=1
